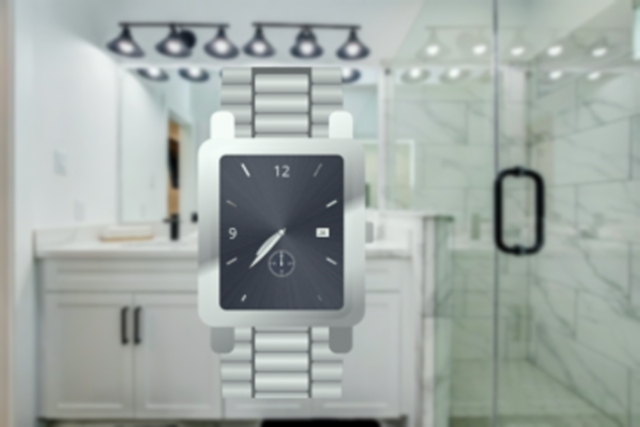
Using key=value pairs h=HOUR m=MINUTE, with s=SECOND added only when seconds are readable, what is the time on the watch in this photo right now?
h=7 m=37
